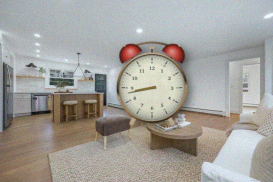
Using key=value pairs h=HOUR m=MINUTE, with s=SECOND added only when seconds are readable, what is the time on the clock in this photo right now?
h=8 m=43
